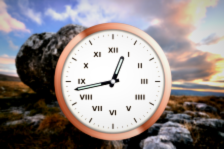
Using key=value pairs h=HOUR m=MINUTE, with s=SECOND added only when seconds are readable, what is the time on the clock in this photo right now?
h=12 m=43
